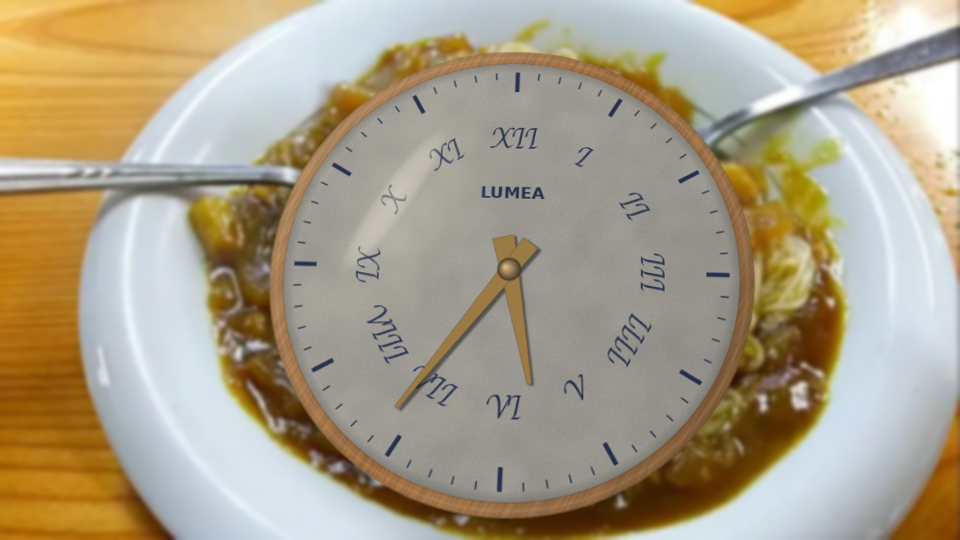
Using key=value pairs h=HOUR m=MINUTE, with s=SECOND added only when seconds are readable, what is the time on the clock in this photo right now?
h=5 m=36
